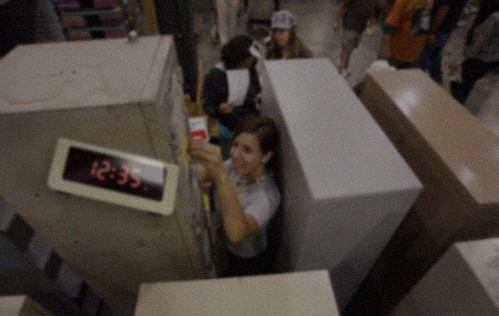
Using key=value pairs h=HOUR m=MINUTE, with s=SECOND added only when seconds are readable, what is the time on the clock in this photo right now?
h=12 m=35
